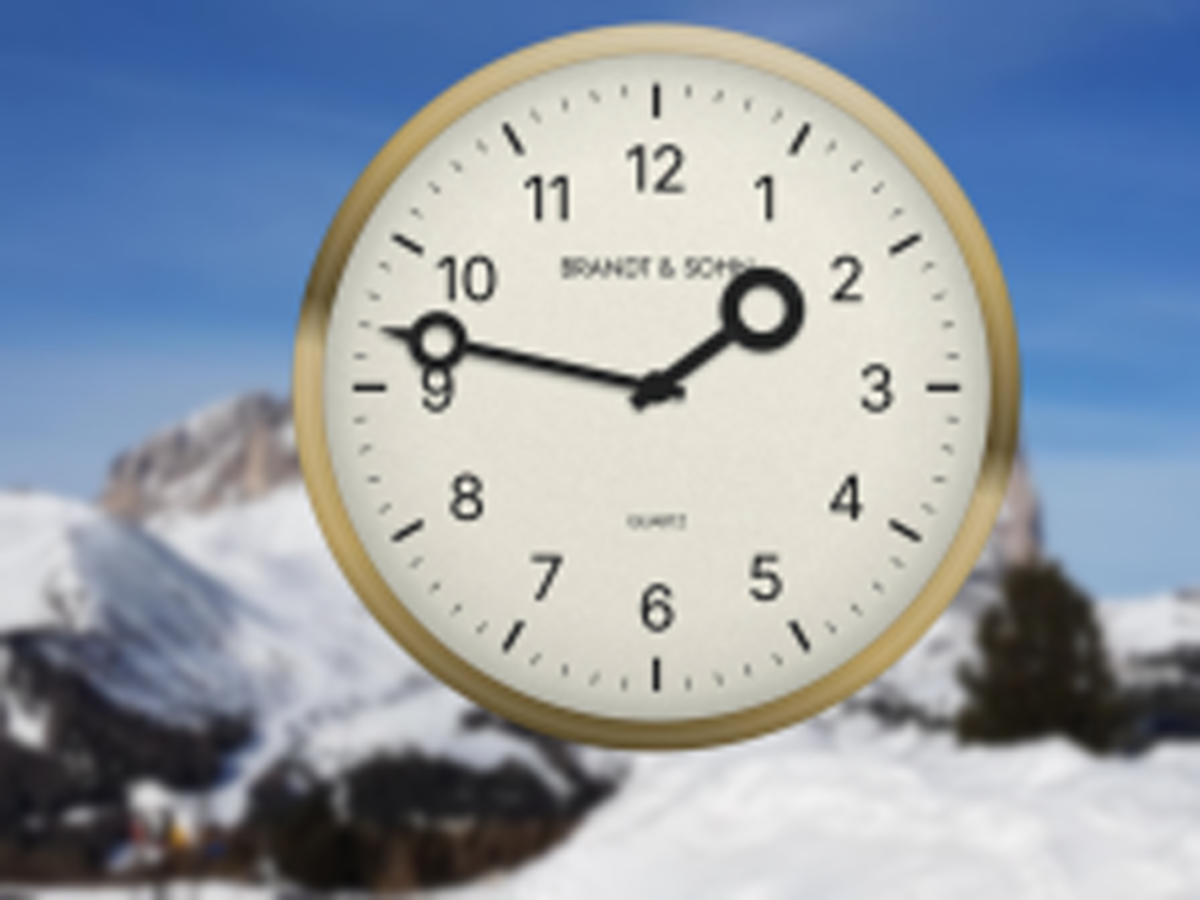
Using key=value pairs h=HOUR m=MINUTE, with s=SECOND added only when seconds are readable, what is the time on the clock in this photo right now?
h=1 m=47
